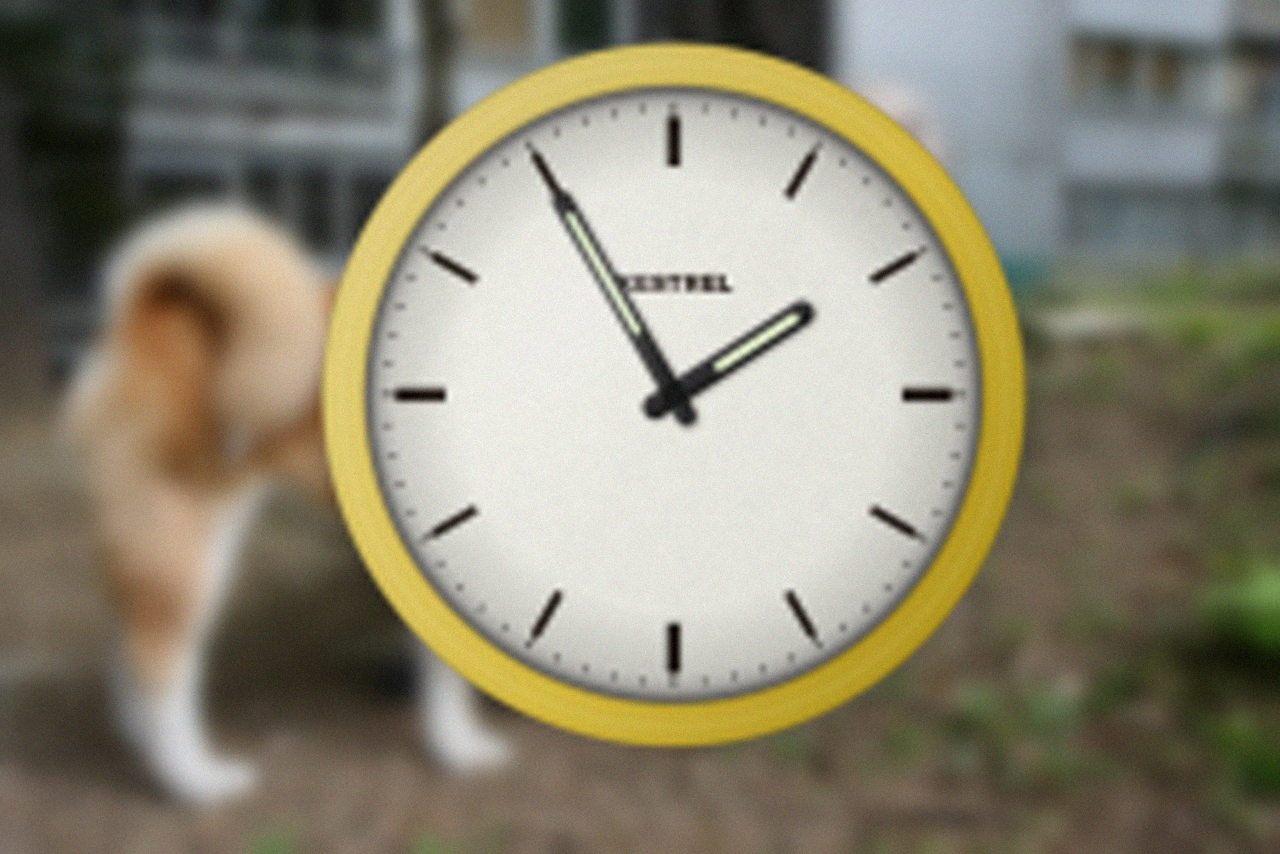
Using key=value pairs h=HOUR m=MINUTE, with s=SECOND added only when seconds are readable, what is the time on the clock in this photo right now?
h=1 m=55
